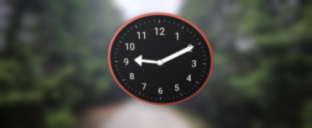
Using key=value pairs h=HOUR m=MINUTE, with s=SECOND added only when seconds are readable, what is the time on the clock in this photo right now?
h=9 m=10
